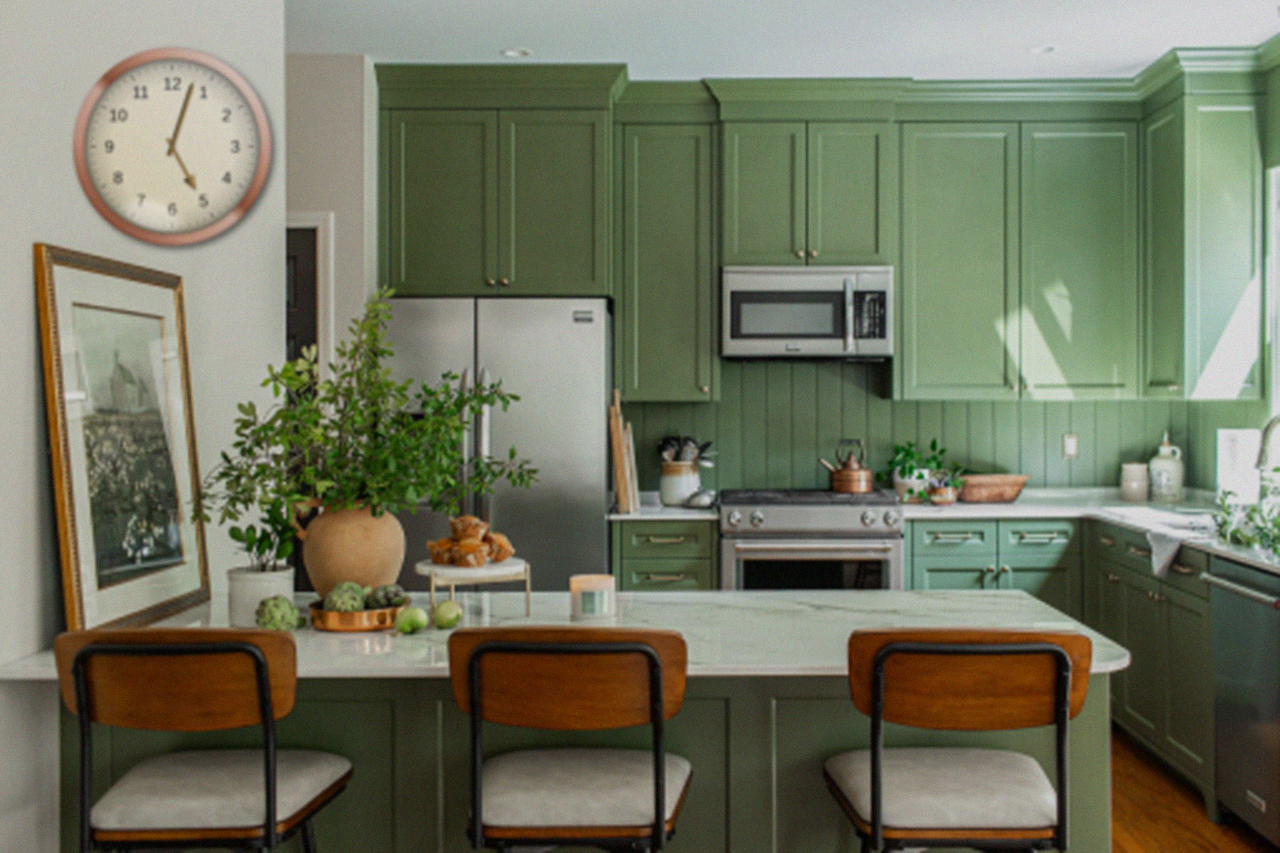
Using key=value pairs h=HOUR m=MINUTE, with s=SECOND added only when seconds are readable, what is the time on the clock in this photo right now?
h=5 m=3
